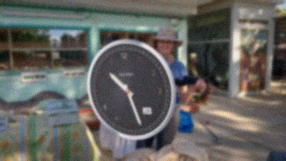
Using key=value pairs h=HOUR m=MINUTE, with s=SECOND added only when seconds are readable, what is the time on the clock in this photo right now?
h=10 m=27
